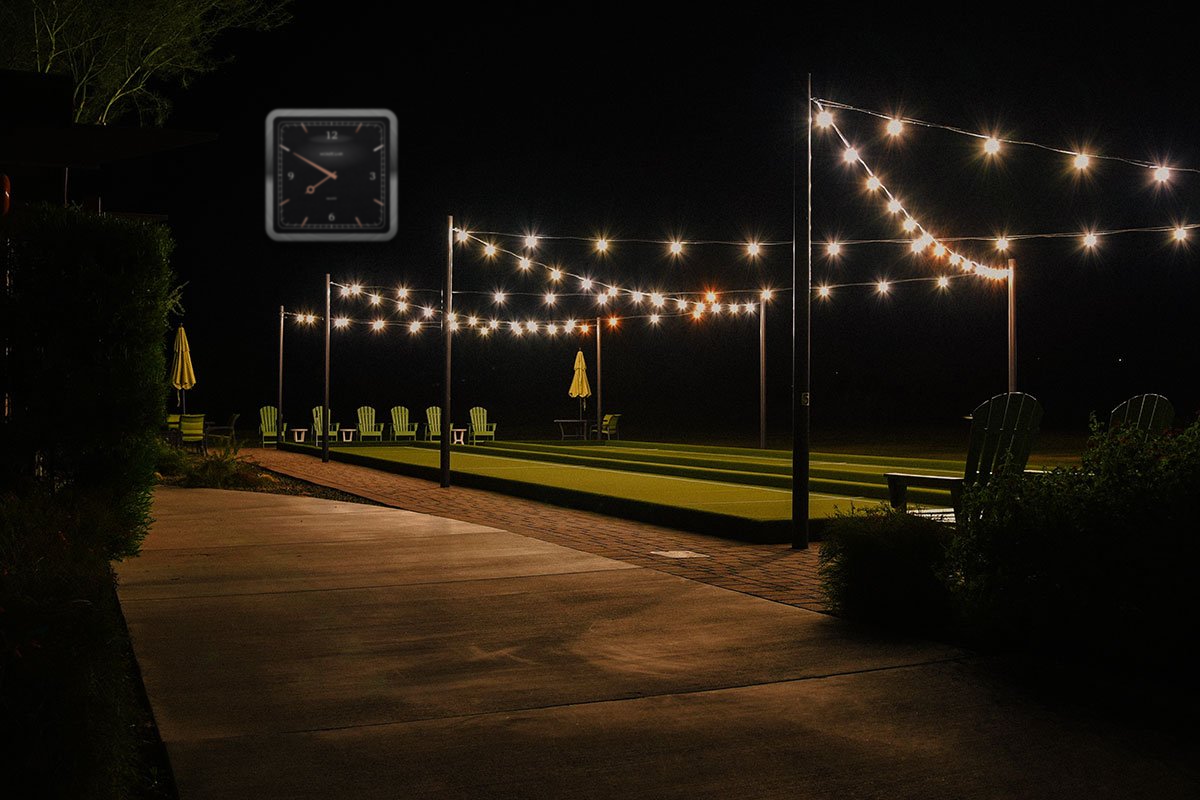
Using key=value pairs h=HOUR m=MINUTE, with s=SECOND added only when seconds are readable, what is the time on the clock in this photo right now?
h=7 m=50
